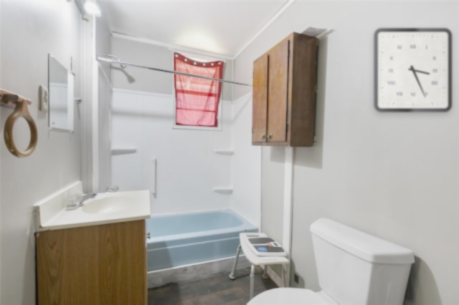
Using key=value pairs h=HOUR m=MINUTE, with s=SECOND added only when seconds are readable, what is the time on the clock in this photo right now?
h=3 m=26
